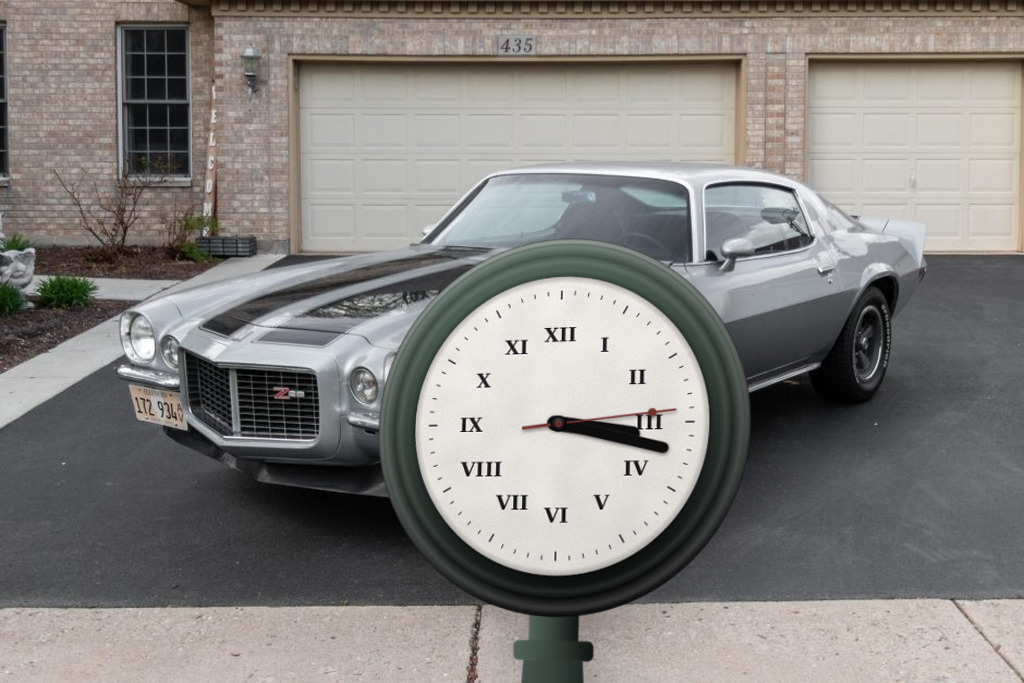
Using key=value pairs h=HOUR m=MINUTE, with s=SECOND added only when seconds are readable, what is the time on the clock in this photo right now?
h=3 m=17 s=14
